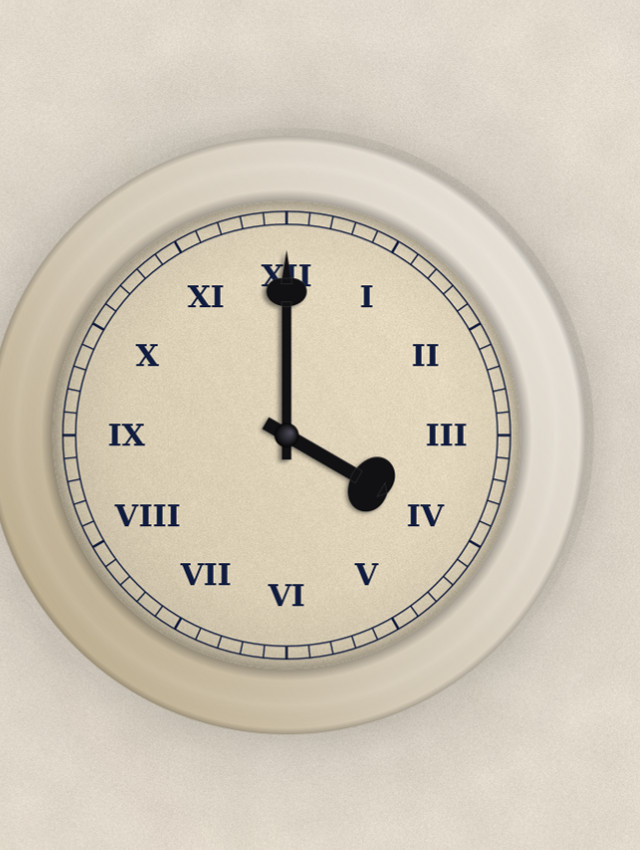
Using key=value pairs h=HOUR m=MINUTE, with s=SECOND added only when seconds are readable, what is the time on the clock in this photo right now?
h=4 m=0
